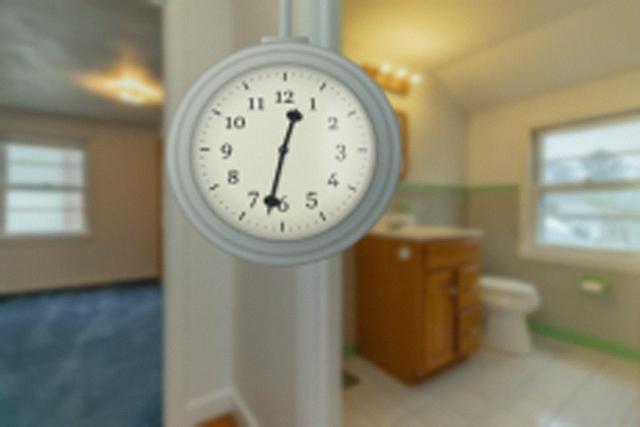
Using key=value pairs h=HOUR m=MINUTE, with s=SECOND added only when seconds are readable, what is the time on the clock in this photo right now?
h=12 m=32
